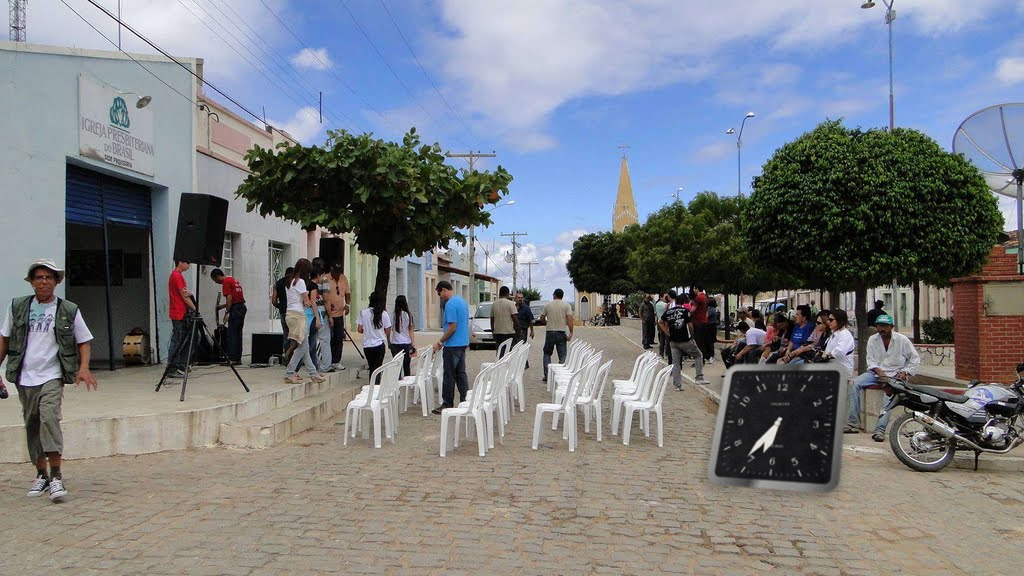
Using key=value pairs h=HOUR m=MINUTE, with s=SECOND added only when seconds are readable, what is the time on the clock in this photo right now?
h=6 m=36
